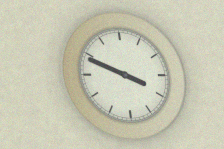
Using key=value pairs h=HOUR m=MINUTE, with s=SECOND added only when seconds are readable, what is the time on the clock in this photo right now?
h=3 m=49
